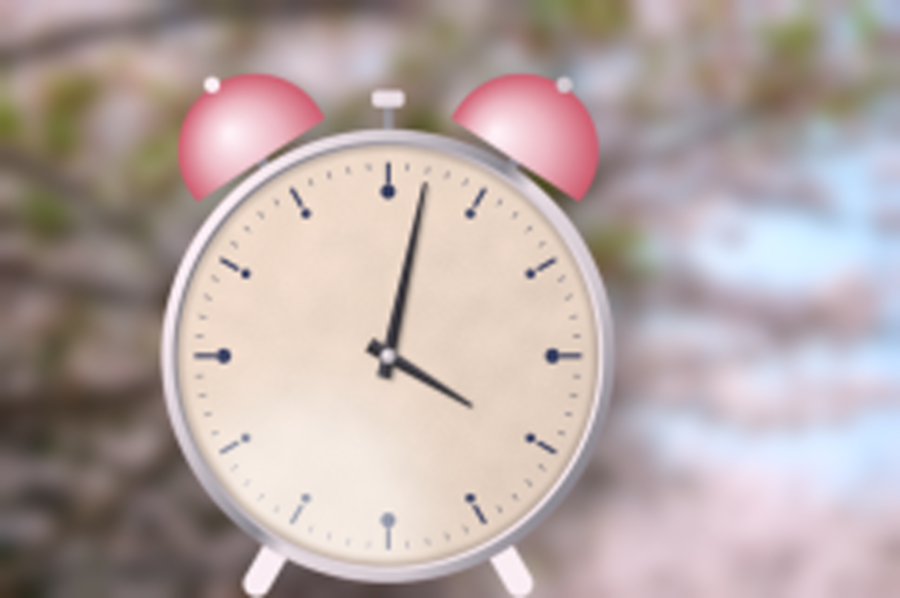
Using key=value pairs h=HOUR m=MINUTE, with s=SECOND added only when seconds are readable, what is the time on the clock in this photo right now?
h=4 m=2
